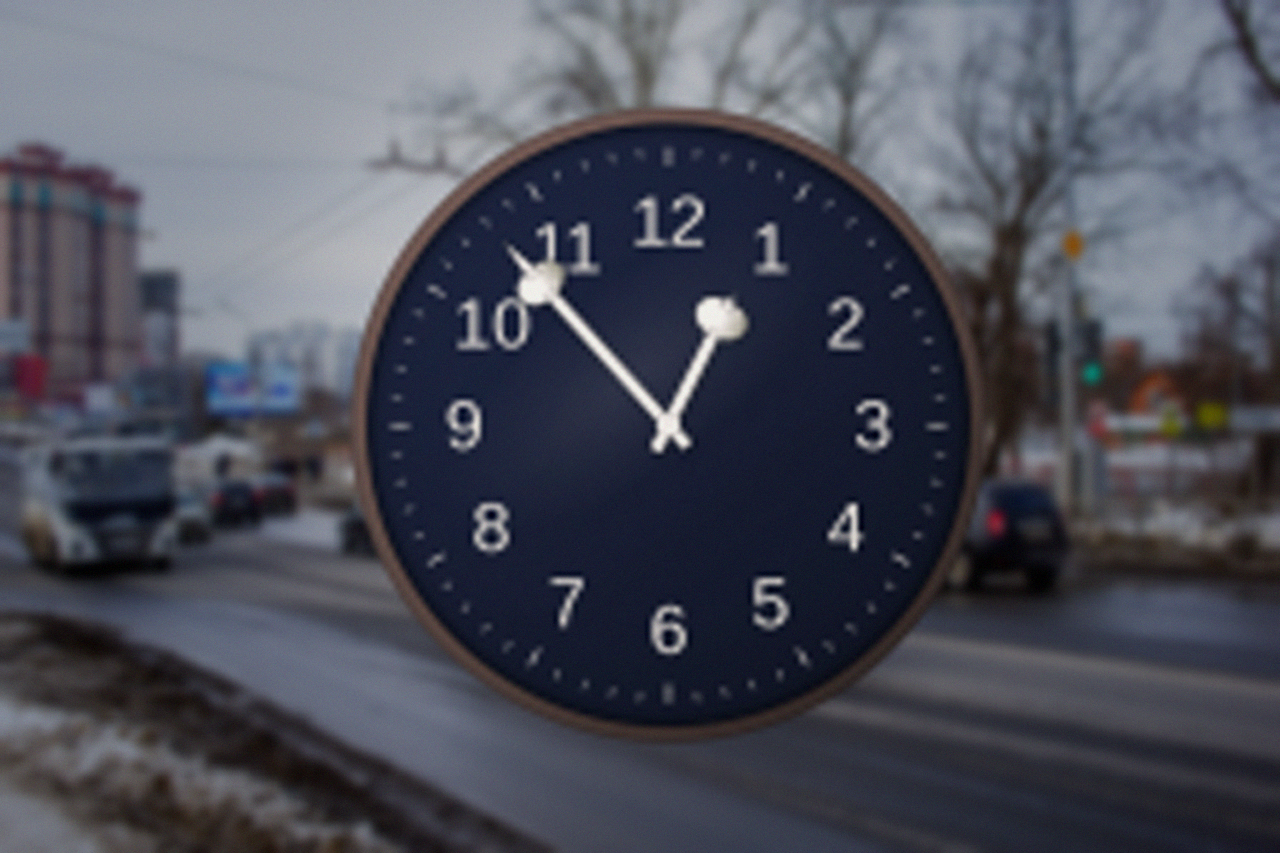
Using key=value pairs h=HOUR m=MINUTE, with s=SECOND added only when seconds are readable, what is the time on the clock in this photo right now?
h=12 m=53
